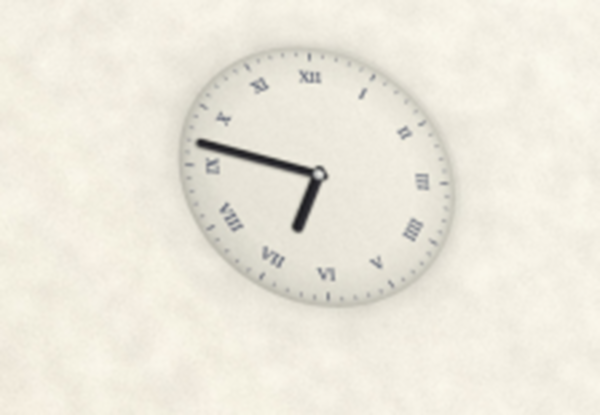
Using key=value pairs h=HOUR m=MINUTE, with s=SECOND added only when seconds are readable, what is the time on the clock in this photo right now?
h=6 m=47
